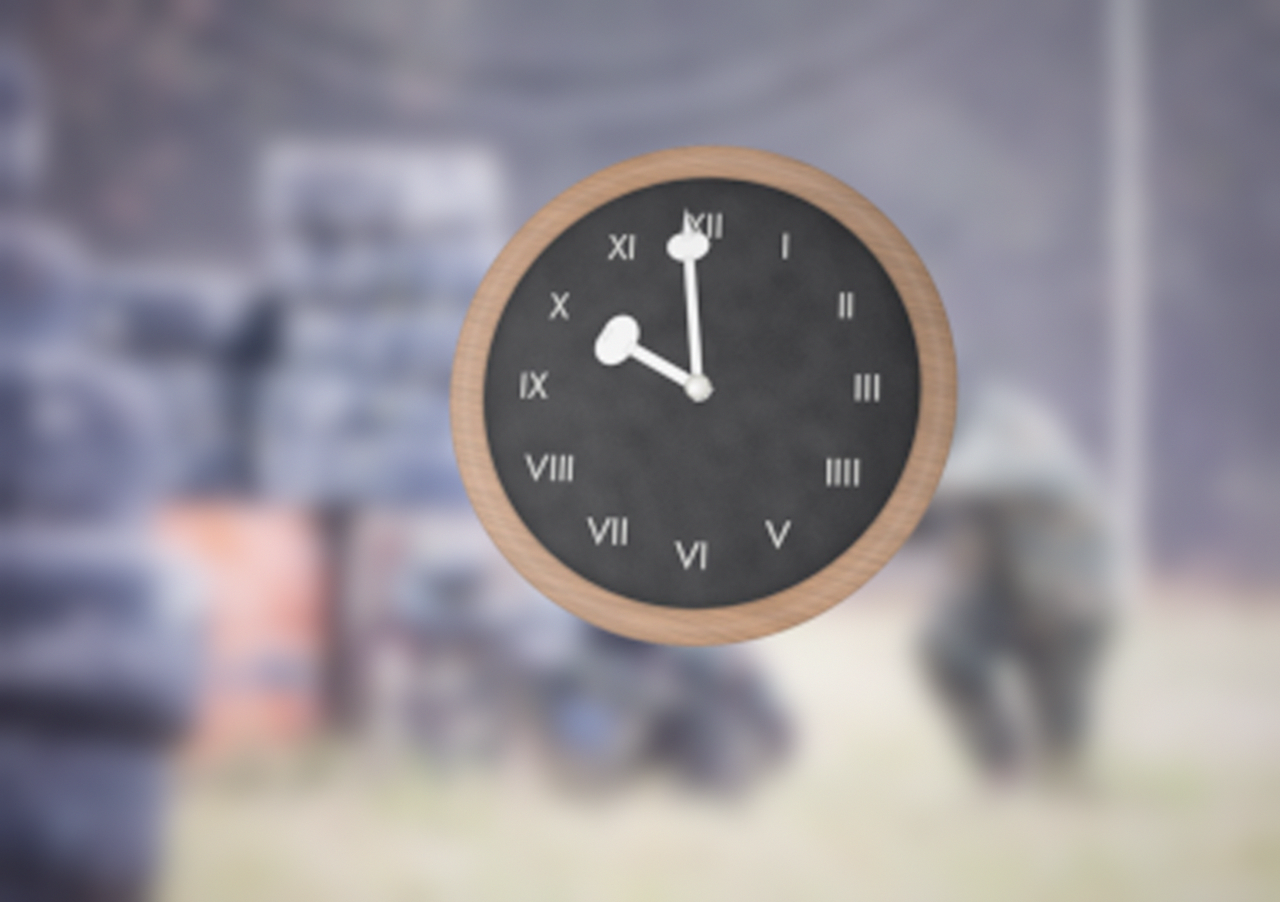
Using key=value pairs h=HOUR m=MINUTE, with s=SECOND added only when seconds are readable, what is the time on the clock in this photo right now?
h=9 m=59
